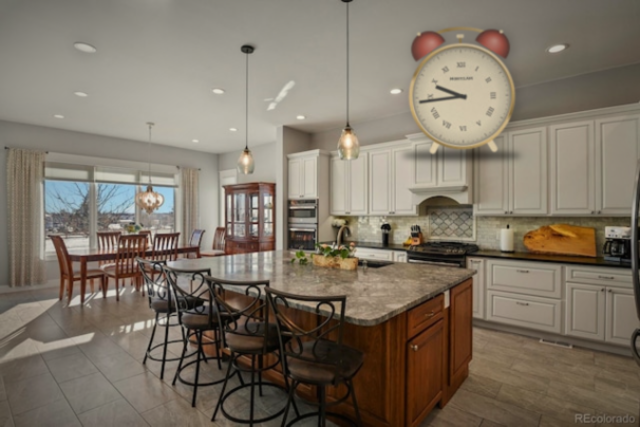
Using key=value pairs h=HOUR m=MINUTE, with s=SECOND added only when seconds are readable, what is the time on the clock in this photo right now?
h=9 m=44
